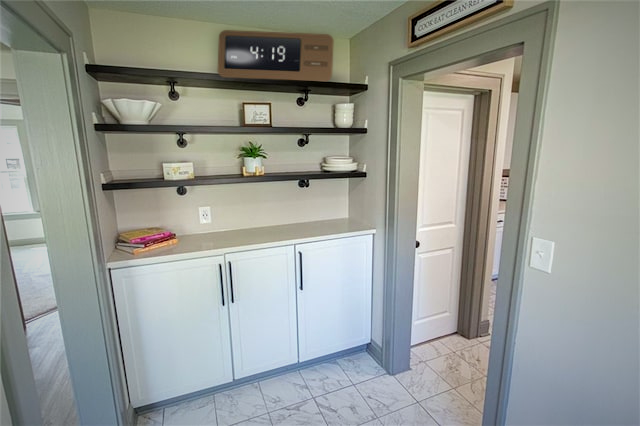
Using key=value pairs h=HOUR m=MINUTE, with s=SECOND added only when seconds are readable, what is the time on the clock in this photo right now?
h=4 m=19
